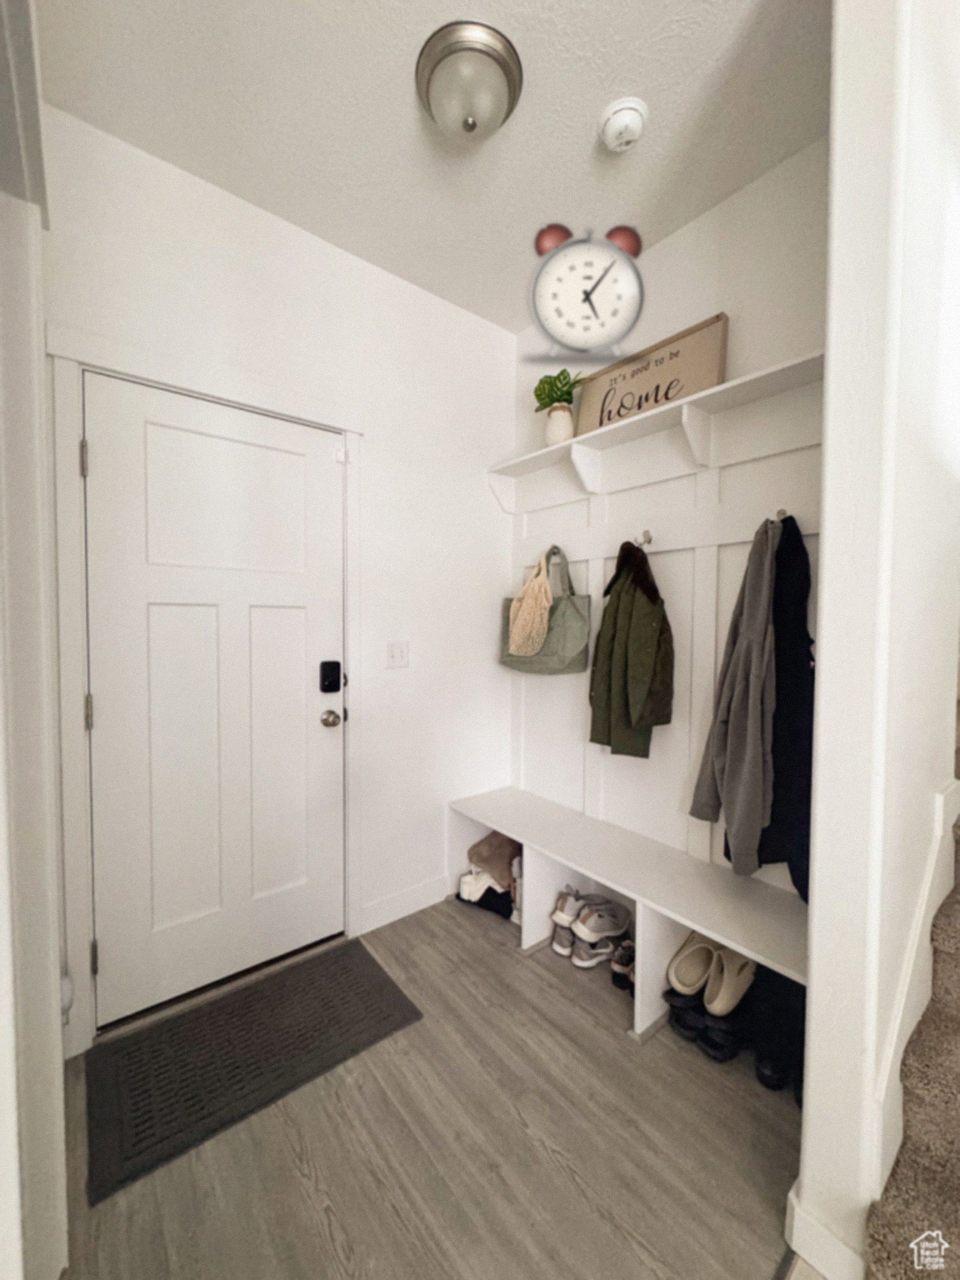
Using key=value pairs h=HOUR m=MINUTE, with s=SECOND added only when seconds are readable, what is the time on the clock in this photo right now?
h=5 m=6
